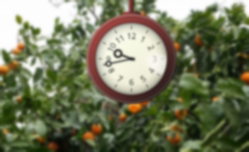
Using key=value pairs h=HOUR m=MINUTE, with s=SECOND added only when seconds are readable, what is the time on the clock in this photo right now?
h=9 m=43
